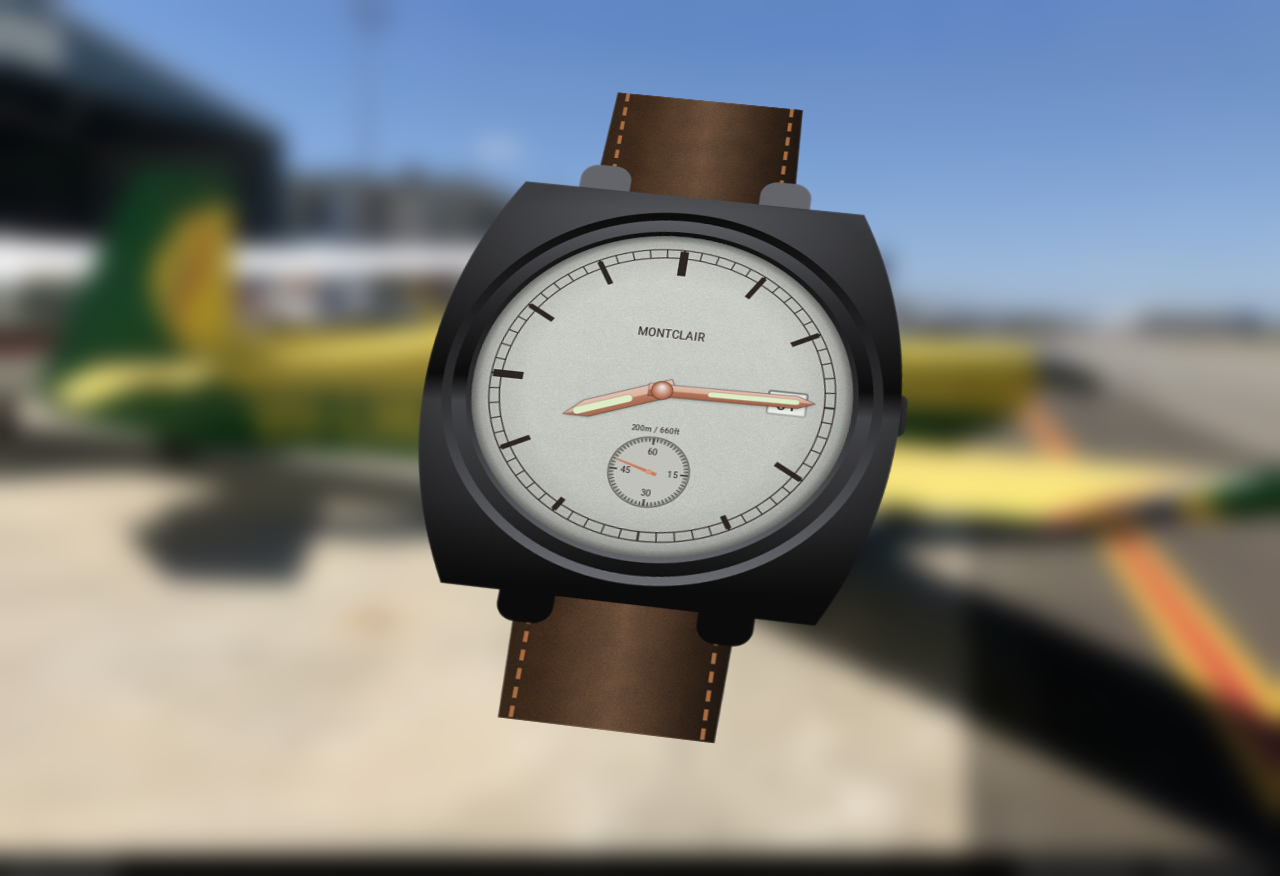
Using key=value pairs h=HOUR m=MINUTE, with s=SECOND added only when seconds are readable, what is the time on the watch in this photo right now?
h=8 m=14 s=48
